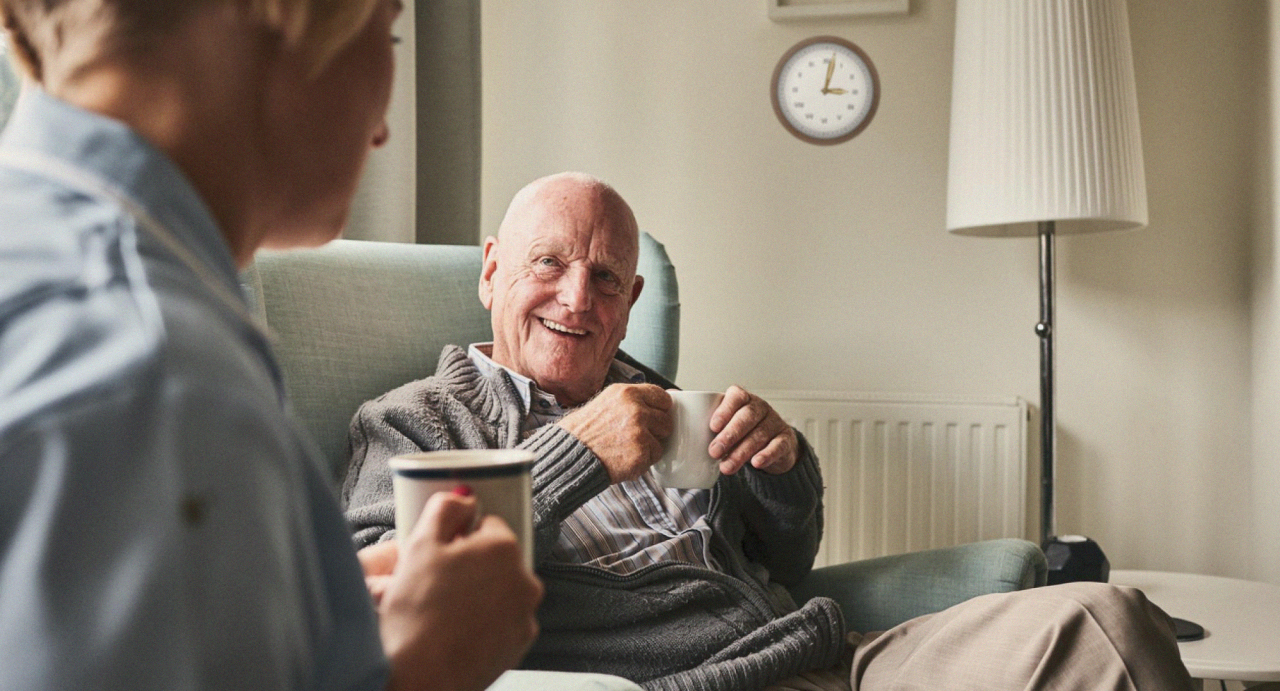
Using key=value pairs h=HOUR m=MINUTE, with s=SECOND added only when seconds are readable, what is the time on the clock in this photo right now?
h=3 m=2
